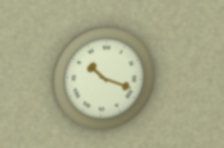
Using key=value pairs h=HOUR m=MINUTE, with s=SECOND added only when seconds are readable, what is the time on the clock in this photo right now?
h=10 m=18
